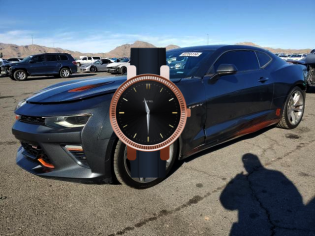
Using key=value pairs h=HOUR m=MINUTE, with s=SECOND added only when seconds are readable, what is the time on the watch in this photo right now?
h=11 m=30
